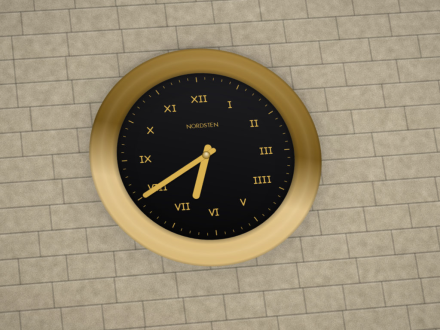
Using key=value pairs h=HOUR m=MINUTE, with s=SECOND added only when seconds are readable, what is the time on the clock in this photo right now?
h=6 m=40
